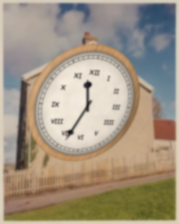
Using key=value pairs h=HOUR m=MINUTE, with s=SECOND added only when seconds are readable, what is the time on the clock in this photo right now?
h=11 m=34
